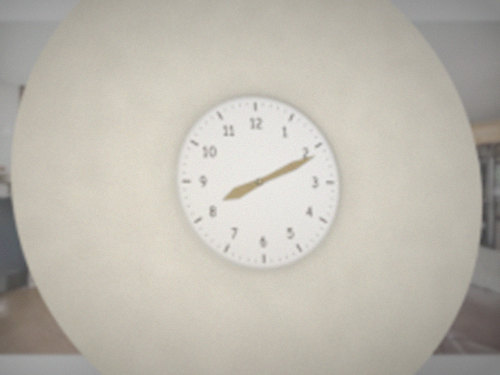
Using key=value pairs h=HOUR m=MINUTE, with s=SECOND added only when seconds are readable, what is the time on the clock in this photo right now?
h=8 m=11
